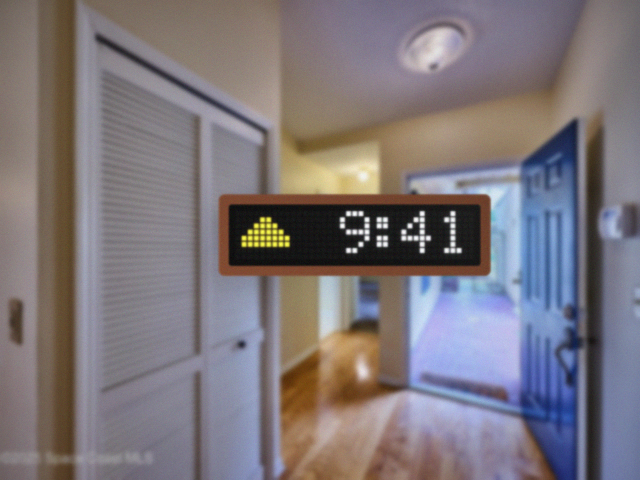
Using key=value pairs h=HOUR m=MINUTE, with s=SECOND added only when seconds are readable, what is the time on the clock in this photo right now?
h=9 m=41
